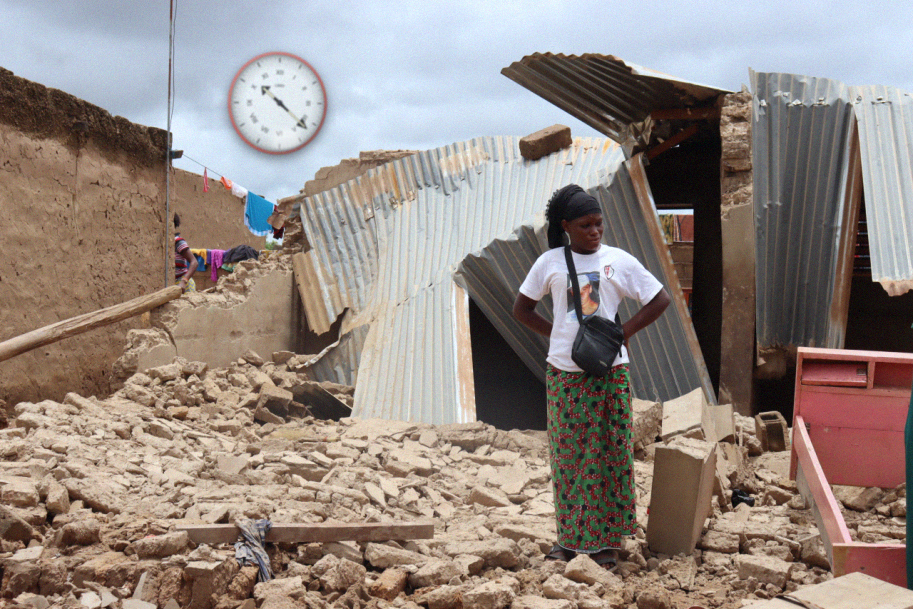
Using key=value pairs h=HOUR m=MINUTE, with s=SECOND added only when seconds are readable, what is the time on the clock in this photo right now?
h=10 m=22
